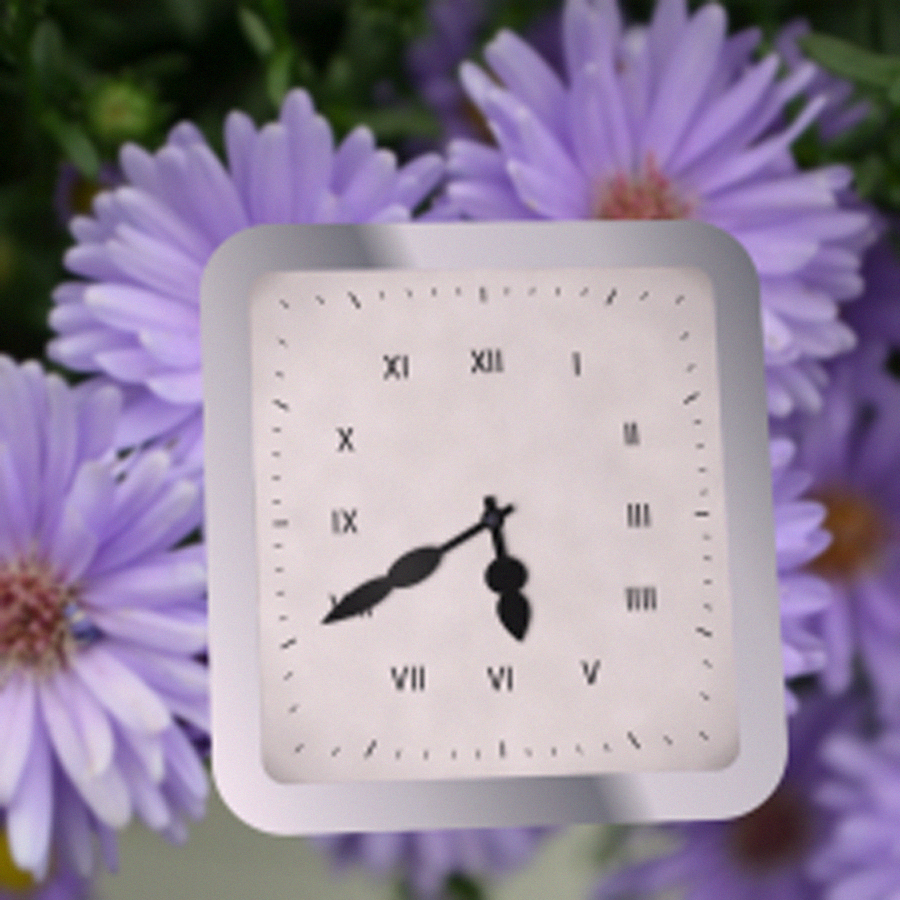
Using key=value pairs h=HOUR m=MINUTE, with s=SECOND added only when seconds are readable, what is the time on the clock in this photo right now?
h=5 m=40
